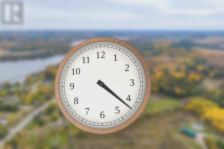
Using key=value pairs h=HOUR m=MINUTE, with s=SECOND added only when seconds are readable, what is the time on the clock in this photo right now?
h=4 m=22
